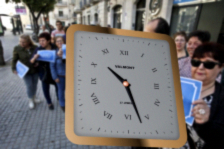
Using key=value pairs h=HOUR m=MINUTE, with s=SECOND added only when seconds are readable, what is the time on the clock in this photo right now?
h=10 m=27
